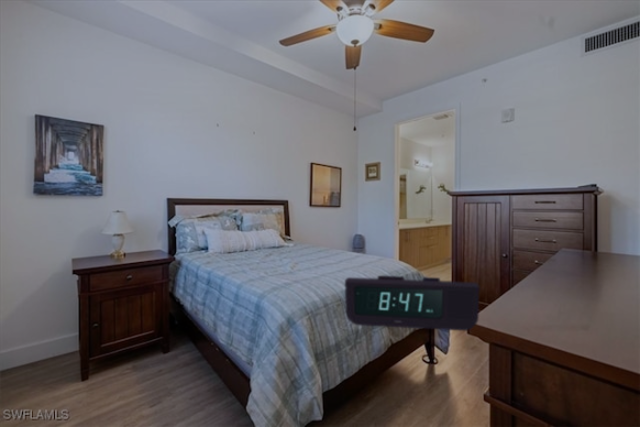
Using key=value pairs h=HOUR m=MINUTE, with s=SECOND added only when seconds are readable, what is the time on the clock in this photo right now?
h=8 m=47
